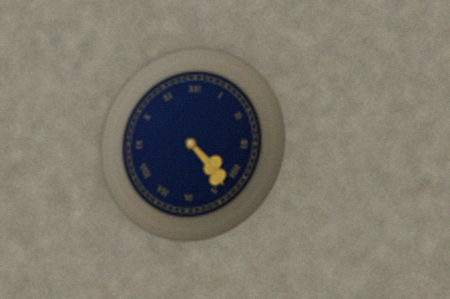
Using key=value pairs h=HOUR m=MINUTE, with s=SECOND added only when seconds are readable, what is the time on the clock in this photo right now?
h=4 m=23
